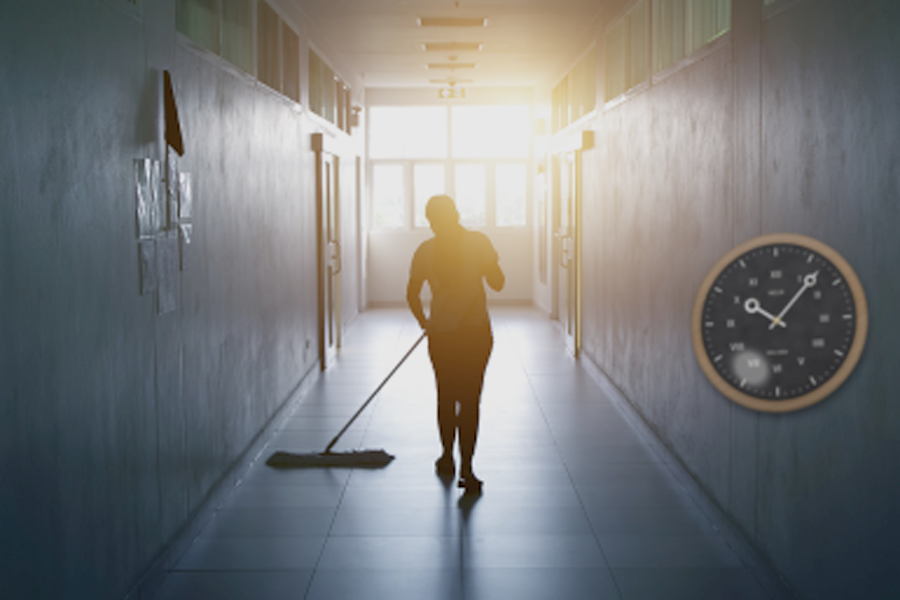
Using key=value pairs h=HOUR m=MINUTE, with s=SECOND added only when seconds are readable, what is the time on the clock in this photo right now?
h=10 m=7
